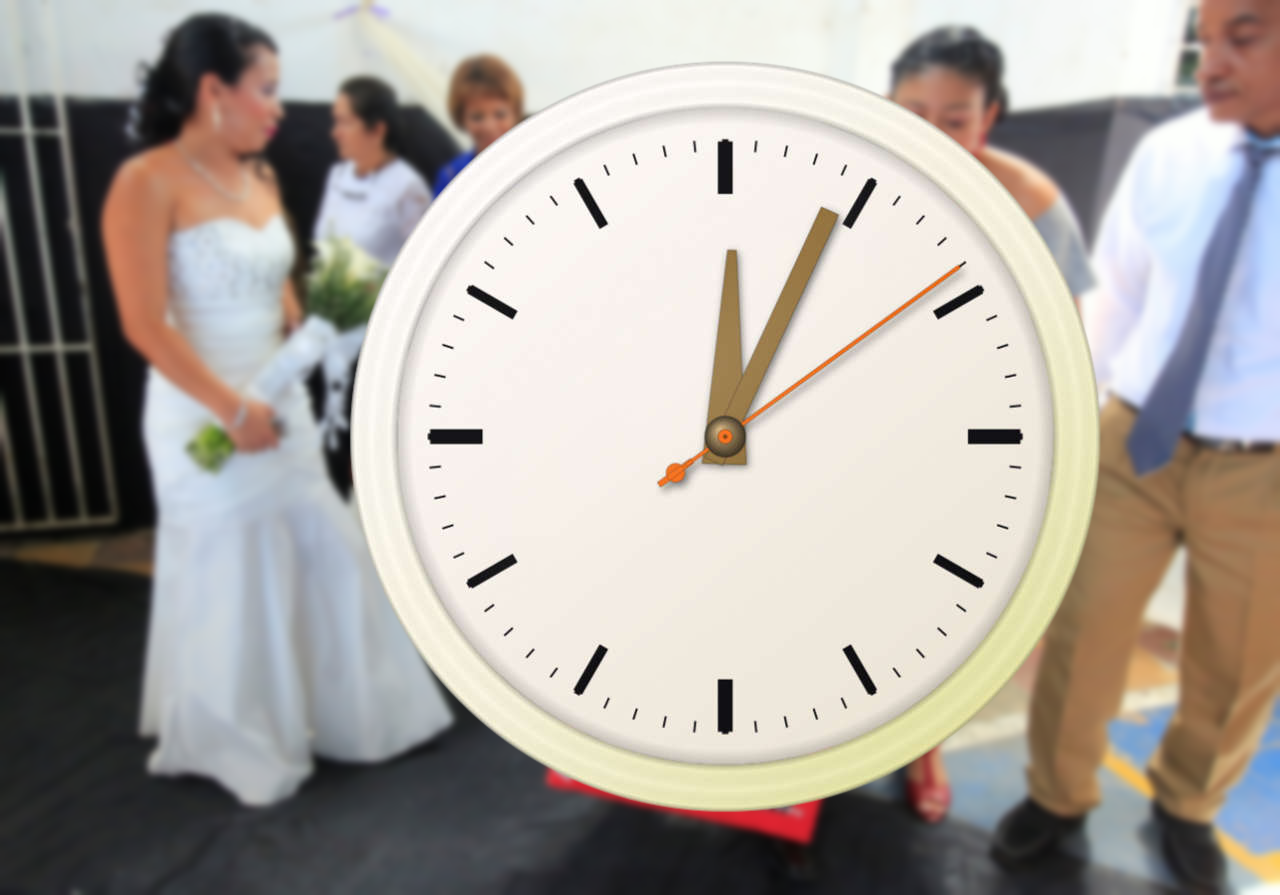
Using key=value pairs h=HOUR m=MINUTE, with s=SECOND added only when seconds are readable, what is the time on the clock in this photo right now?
h=12 m=4 s=9
